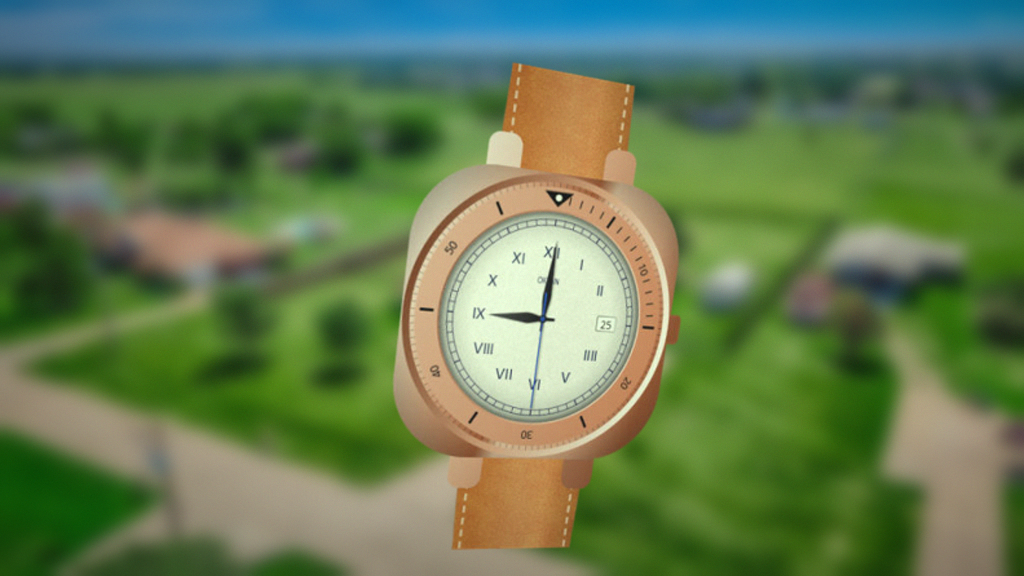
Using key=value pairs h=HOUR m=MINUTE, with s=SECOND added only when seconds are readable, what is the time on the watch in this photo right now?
h=9 m=0 s=30
